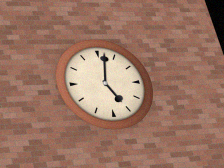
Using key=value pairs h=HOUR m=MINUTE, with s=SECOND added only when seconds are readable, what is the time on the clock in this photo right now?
h=5 m=2
